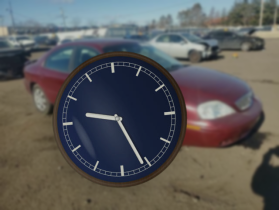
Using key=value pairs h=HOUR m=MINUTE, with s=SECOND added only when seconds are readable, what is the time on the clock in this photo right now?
h=9 m=26
